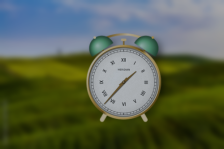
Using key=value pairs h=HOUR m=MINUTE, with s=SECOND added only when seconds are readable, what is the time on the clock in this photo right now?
h=1 m=37
